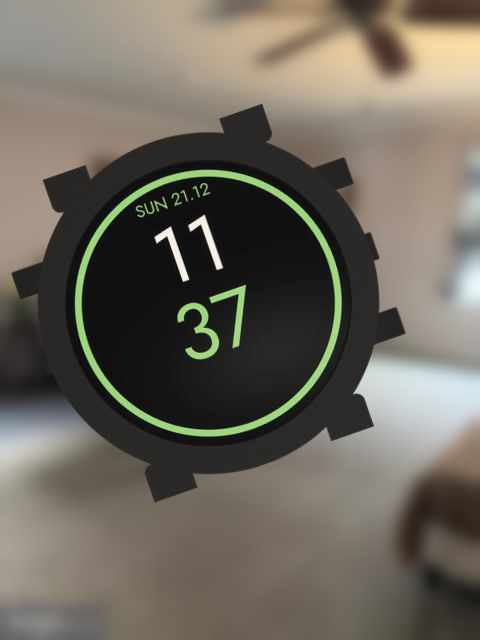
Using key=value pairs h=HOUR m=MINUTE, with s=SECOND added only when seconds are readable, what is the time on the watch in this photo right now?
h=11 m=37
